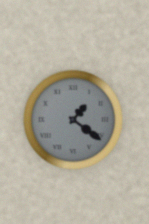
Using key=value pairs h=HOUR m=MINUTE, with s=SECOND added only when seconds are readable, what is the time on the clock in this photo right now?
h=1 m=21
